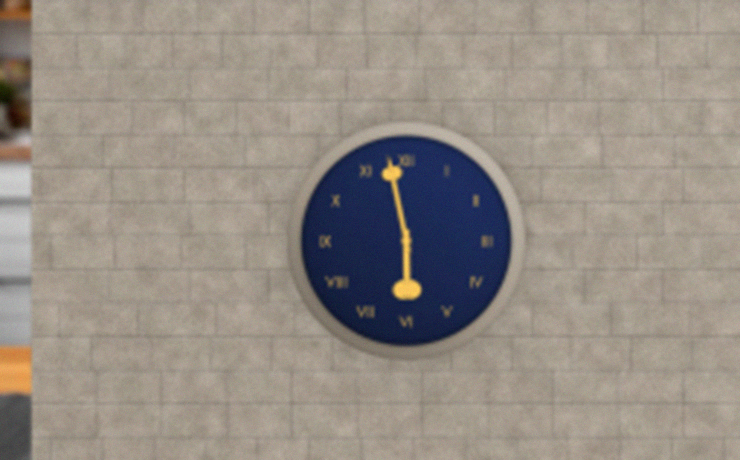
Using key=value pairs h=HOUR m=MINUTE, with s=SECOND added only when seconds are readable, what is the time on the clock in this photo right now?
h=5 m=58
